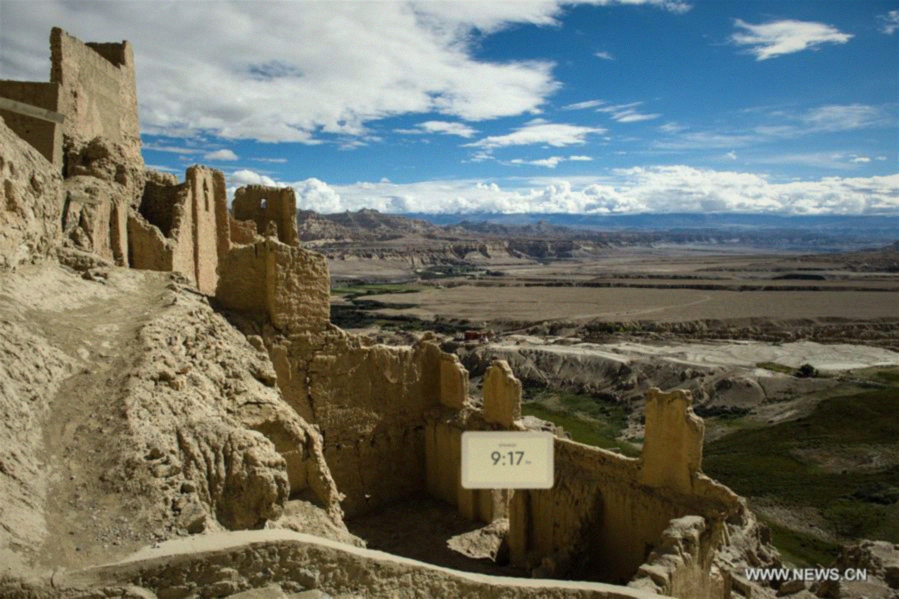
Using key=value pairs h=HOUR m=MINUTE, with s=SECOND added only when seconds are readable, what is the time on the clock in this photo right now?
h=9 m=17
